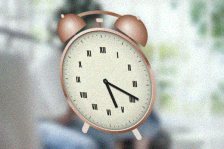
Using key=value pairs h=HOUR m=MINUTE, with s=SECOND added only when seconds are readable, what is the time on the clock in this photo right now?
h=5 m=19
